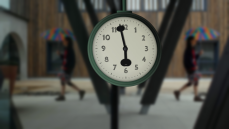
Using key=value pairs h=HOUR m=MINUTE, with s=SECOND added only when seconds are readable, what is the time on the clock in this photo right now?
h=5 m=58
